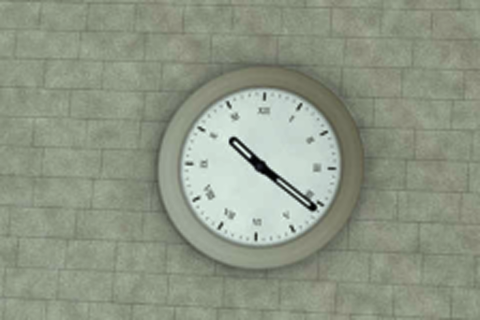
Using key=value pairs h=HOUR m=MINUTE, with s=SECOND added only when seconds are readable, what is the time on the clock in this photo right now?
h=10 m=21
